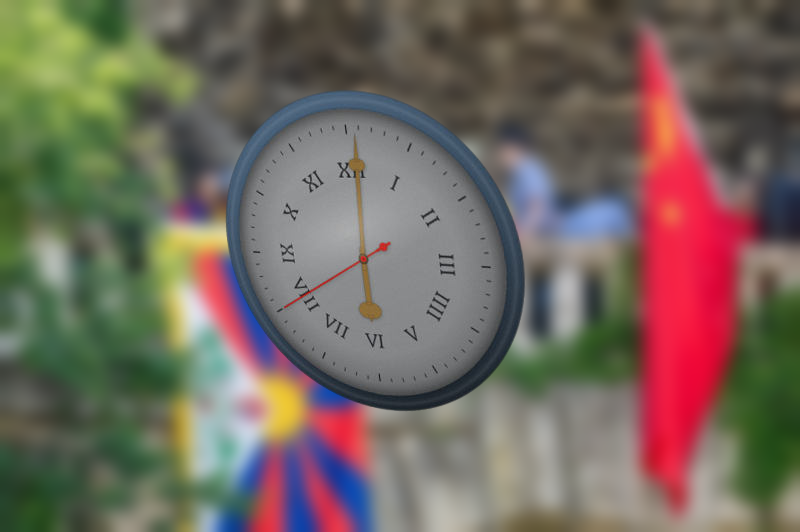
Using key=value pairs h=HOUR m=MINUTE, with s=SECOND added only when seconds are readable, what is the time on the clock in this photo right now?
h=6 m=0 s=40
